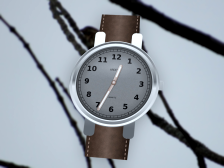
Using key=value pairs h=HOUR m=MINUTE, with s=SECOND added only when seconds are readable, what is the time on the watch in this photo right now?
h=12 m=34
